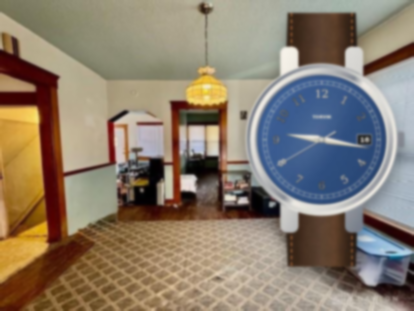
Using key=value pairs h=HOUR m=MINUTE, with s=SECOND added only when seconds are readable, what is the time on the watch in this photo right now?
h=9 m=16 s=40
